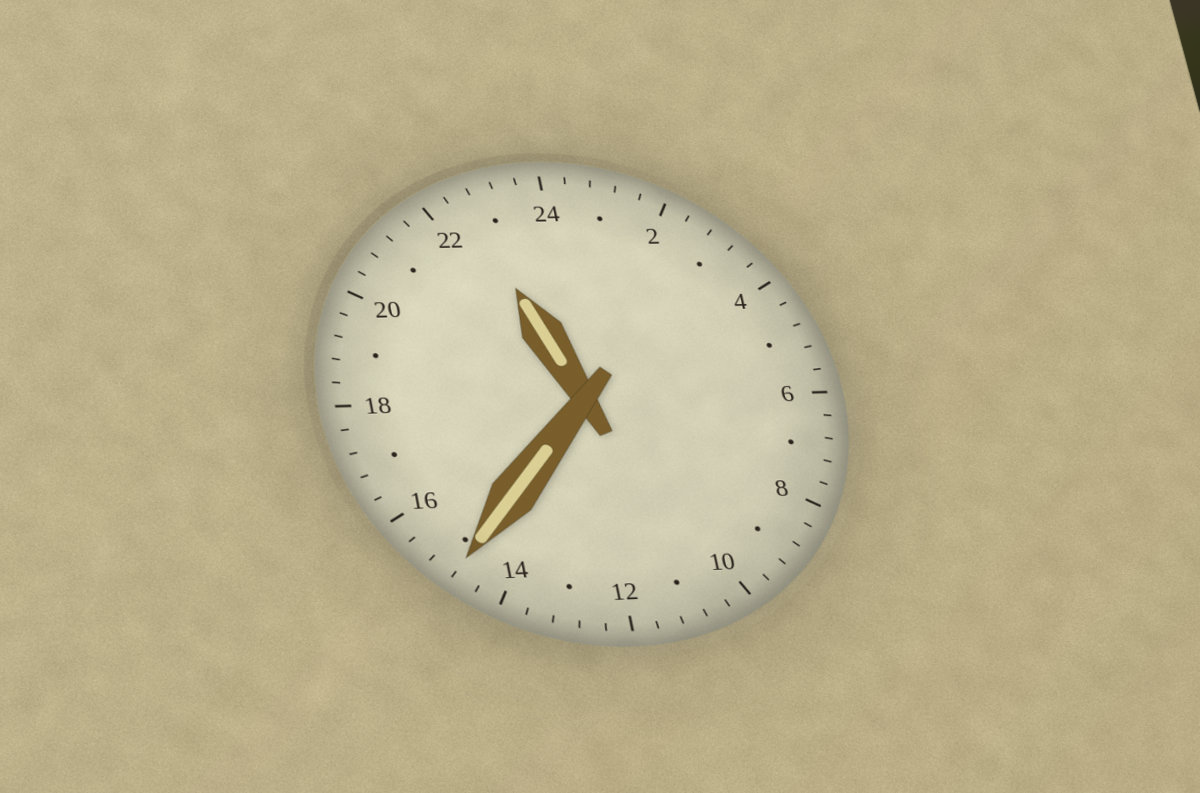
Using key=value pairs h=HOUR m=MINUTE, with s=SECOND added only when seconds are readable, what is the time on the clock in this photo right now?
h=22 m=37
